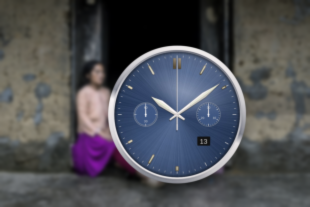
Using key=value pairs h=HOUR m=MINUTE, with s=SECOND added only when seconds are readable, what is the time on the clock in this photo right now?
h=10 m=9
